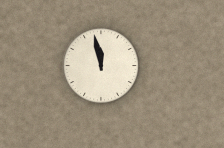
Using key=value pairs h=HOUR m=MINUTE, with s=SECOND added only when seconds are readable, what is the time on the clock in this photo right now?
h=11 m=58
